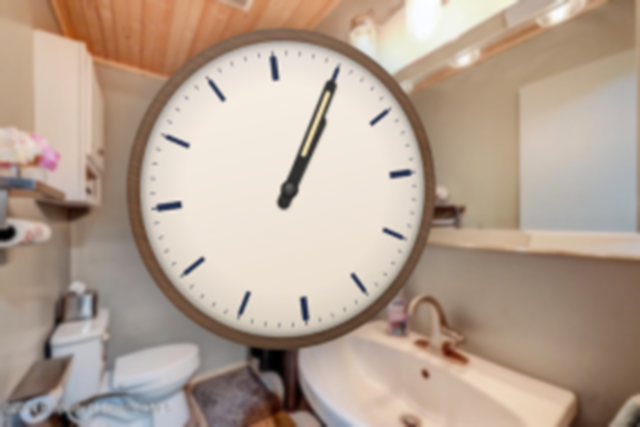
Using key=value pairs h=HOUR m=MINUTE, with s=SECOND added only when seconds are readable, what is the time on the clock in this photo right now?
h=1 m=5
